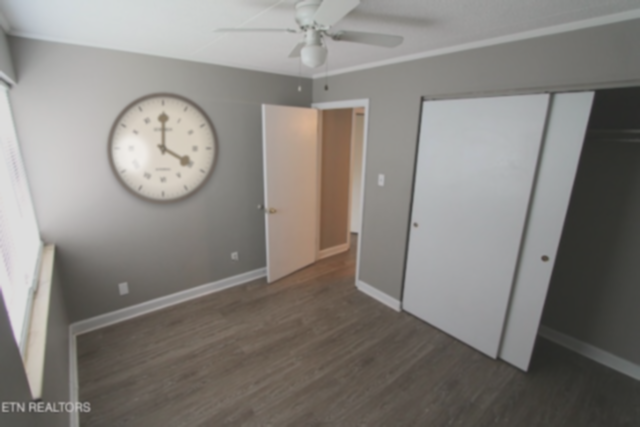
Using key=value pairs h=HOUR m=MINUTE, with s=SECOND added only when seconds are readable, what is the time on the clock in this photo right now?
h=4 m=0
